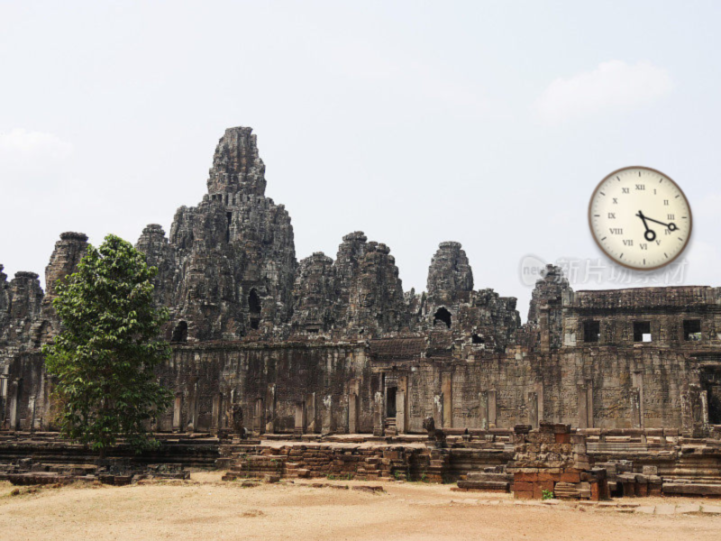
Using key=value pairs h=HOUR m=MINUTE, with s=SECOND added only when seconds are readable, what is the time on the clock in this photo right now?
h=5 m=18
